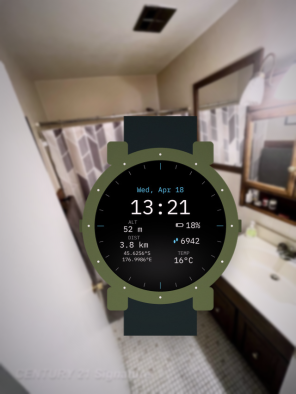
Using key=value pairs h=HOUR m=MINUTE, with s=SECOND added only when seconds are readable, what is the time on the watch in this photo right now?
h=13 m=21
